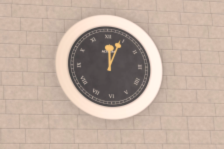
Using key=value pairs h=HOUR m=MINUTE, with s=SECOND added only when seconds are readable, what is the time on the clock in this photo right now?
h=12 m=4
